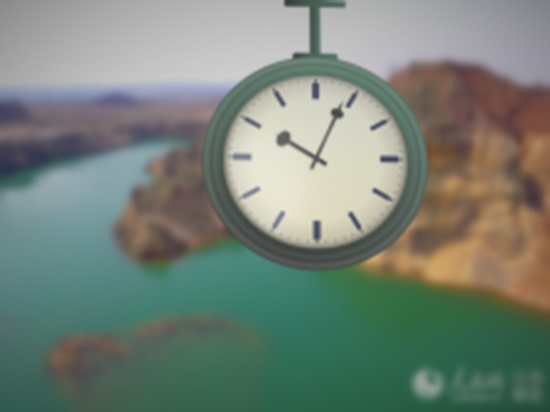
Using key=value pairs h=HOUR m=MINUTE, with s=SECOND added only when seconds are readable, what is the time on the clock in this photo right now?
h=10 m=4
